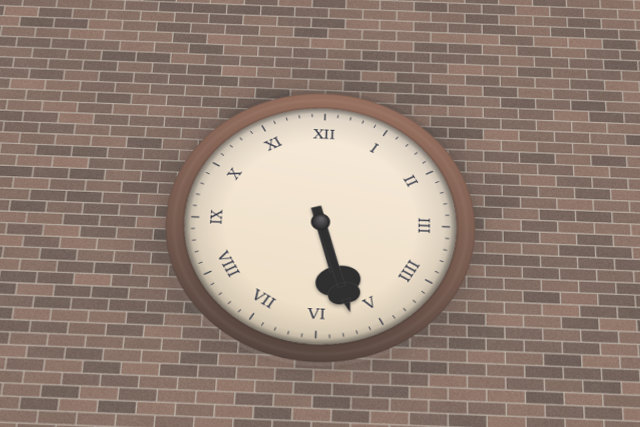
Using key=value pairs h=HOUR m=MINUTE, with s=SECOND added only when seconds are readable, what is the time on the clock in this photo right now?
h=5 m=27
